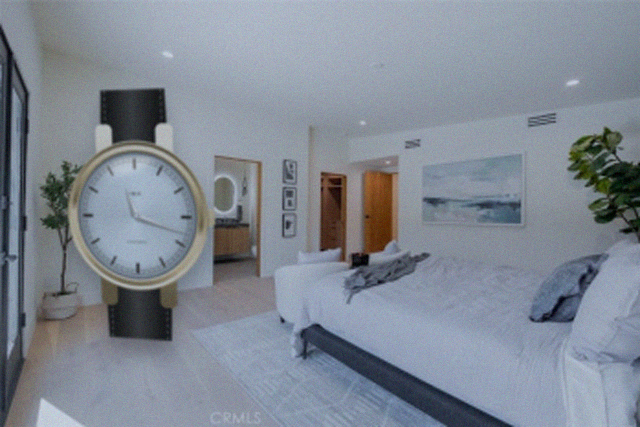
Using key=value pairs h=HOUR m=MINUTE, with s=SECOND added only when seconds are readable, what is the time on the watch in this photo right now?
h=11 m=18
